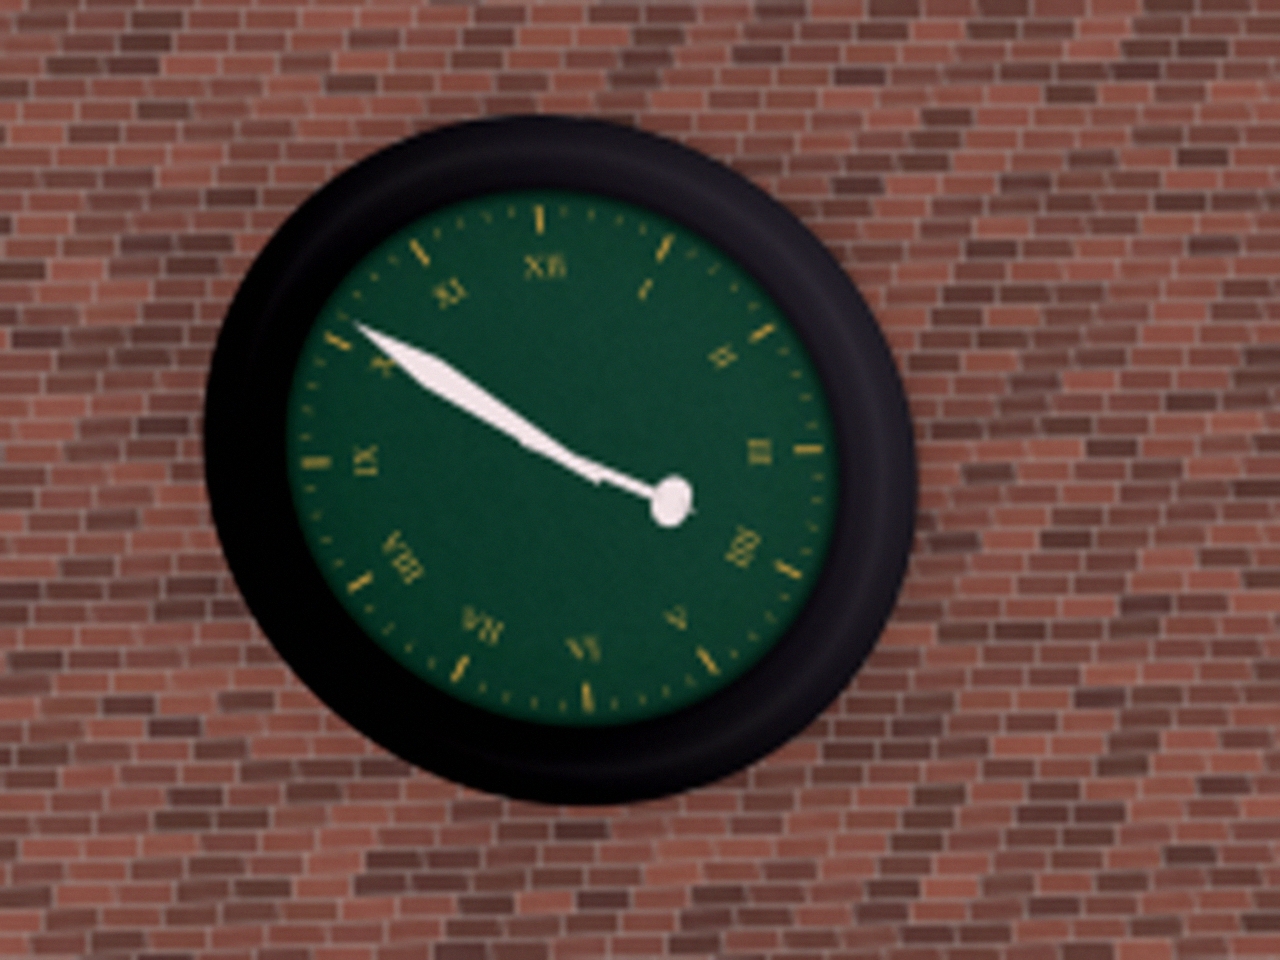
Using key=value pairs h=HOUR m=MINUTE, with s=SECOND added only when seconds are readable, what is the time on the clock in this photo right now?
h=3 m=51
